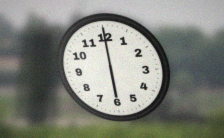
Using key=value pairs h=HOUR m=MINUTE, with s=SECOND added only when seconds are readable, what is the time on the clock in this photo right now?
h=6 m=0
